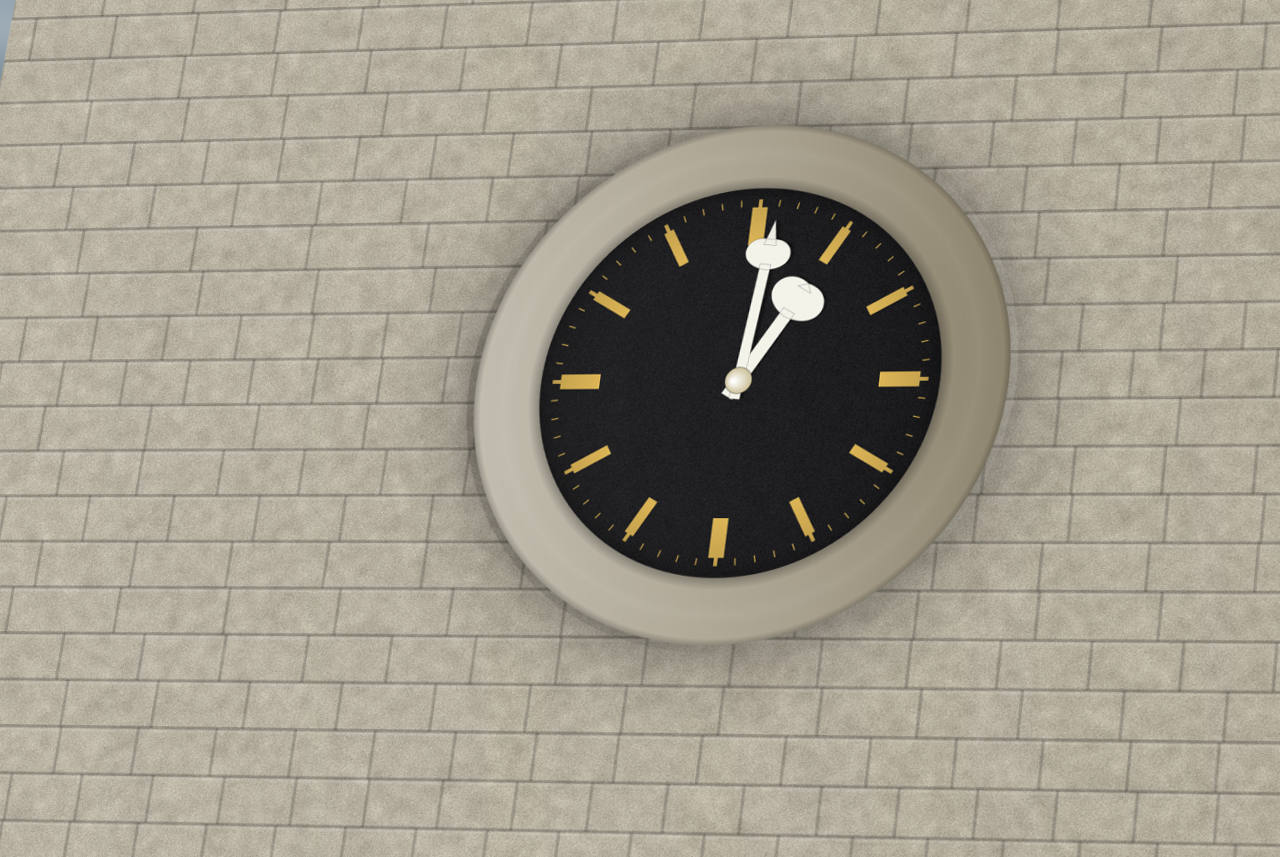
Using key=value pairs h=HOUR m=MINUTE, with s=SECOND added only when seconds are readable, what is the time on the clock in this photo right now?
h=1 m=1
